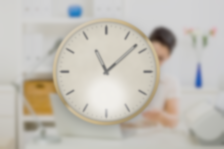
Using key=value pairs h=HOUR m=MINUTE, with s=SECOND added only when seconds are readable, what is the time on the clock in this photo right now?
h=11 m=8
